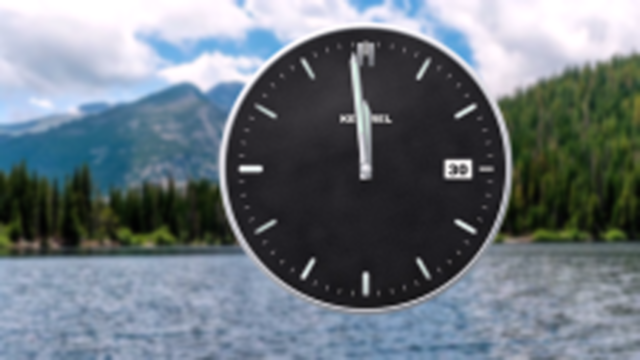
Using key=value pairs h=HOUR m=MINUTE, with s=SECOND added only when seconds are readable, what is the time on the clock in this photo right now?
h=11 m=59
